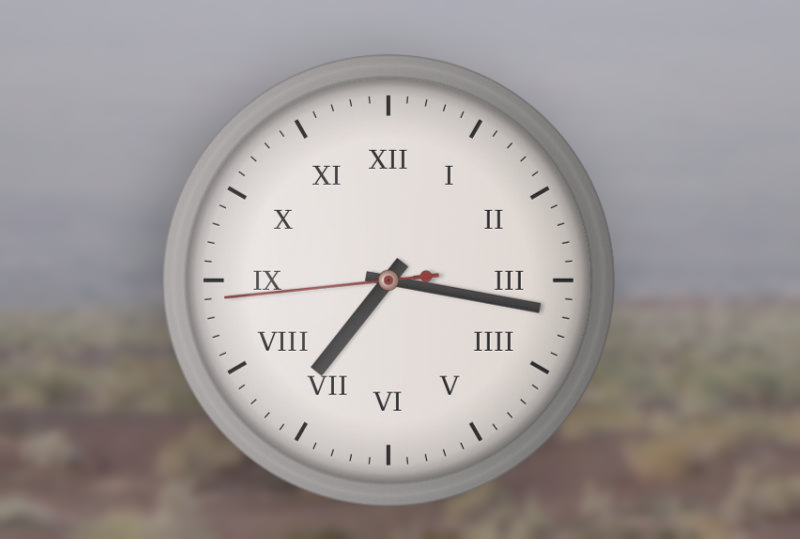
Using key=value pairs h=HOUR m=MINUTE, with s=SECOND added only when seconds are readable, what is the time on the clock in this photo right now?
h=7 m=16 s=44
